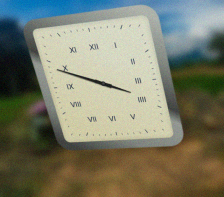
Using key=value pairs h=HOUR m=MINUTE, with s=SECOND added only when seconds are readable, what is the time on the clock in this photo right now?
h=3 m=49
